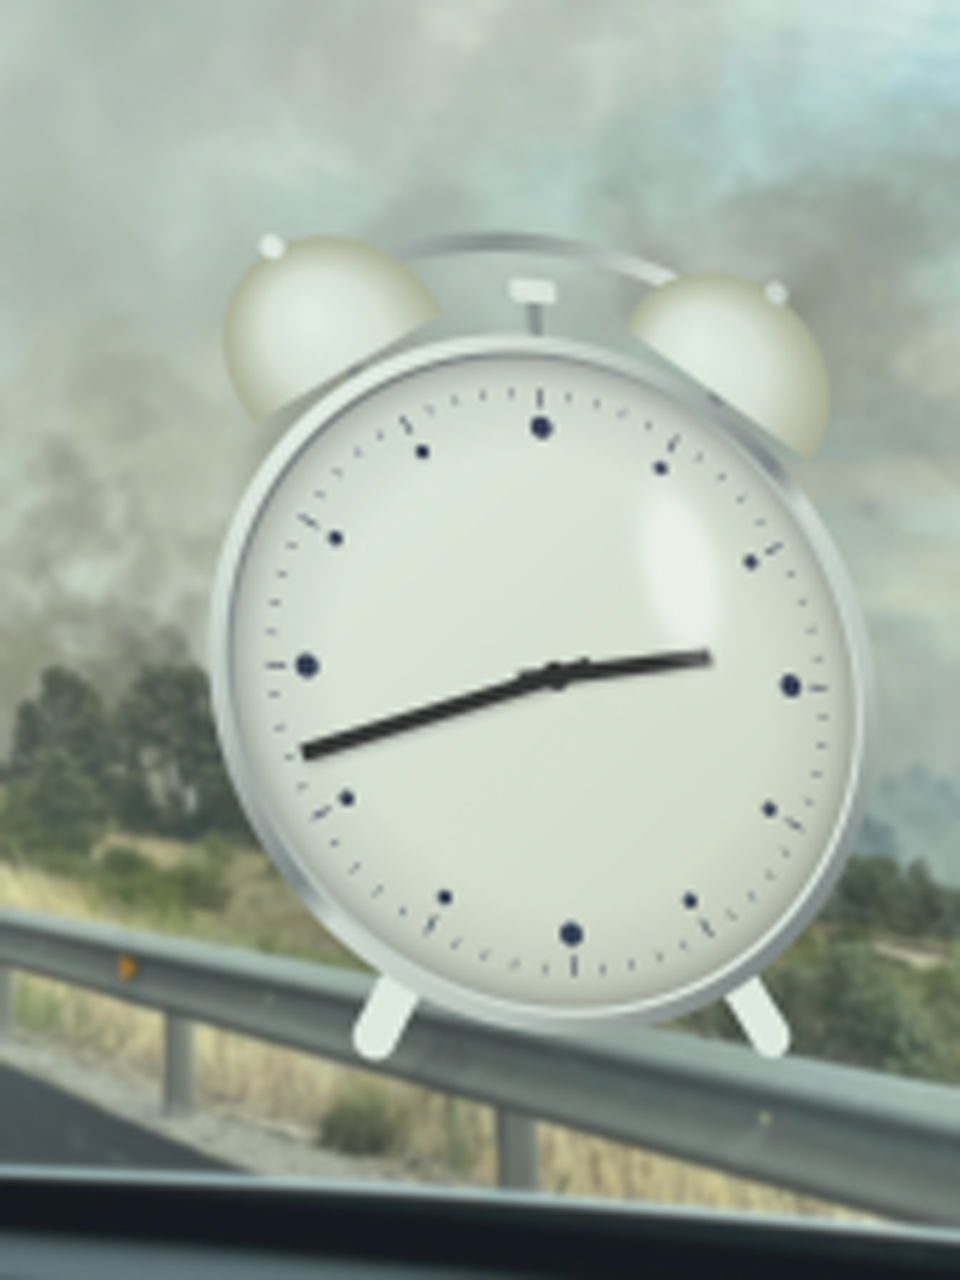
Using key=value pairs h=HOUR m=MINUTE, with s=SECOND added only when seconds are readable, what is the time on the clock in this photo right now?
h=2 m=42
